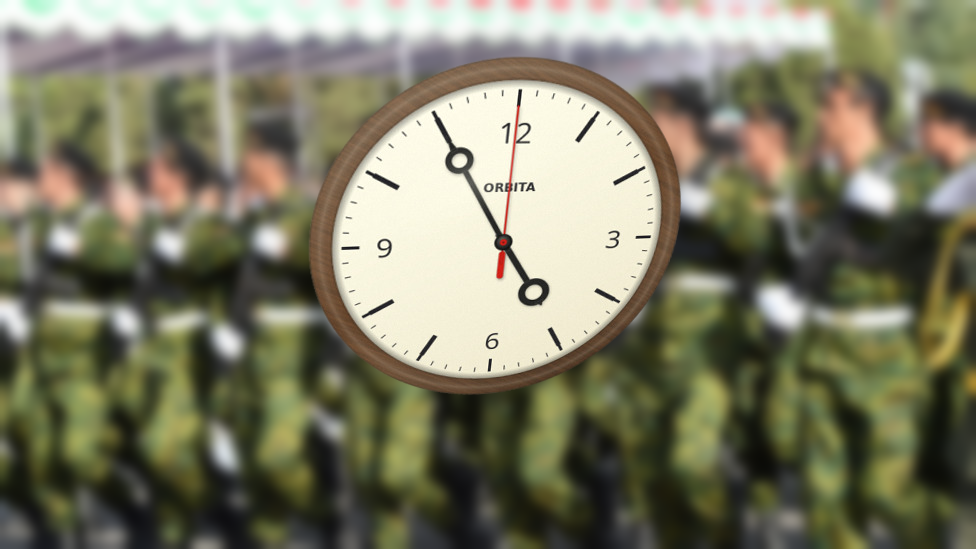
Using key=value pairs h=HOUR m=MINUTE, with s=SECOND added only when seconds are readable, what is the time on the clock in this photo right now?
h=4 m=55 s=0
